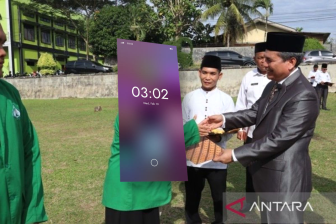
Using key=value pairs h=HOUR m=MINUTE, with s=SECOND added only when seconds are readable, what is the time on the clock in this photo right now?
h=3 m=2
